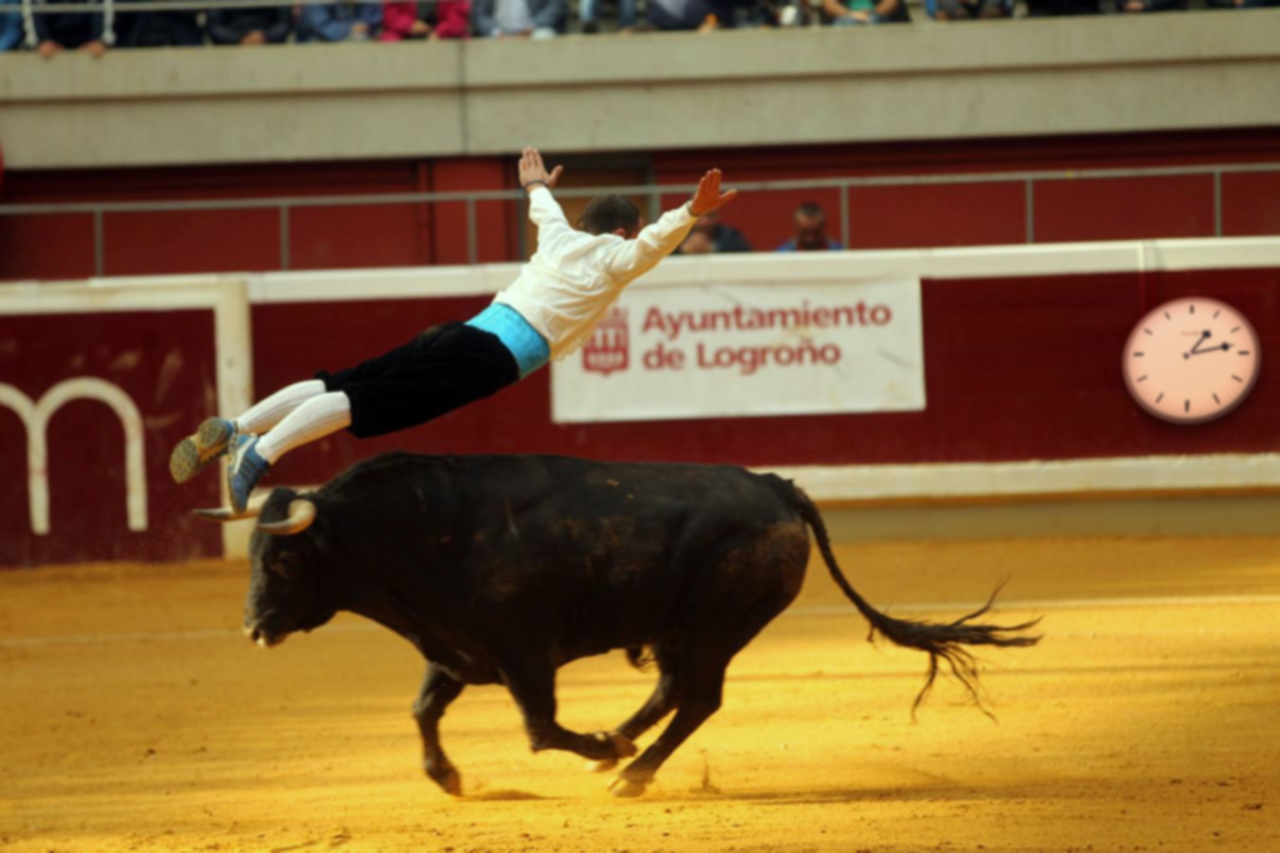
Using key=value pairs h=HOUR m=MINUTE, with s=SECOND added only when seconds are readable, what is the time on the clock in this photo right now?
h=1 m=13
